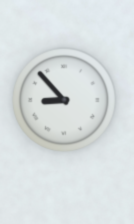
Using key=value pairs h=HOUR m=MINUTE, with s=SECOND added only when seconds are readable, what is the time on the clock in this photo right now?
h=8 m=53
